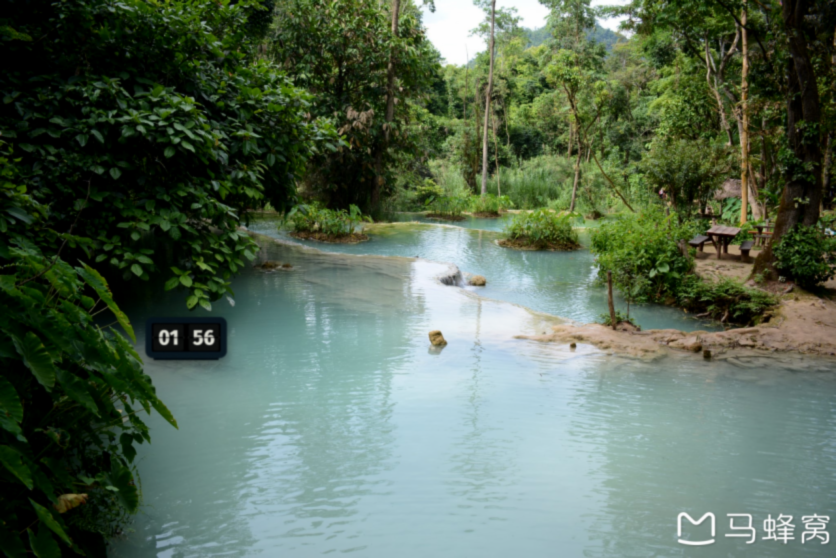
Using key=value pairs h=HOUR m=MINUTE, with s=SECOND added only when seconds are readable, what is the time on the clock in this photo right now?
h=1 m=56
